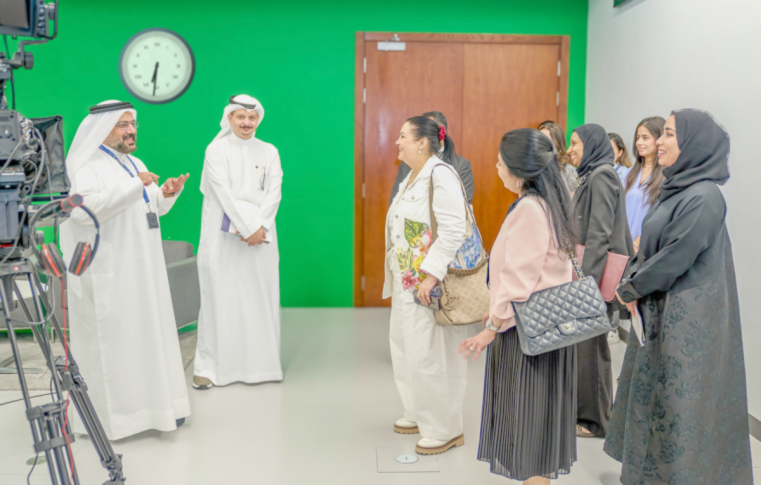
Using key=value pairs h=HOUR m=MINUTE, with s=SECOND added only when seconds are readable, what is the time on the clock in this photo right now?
h=6 m=31
